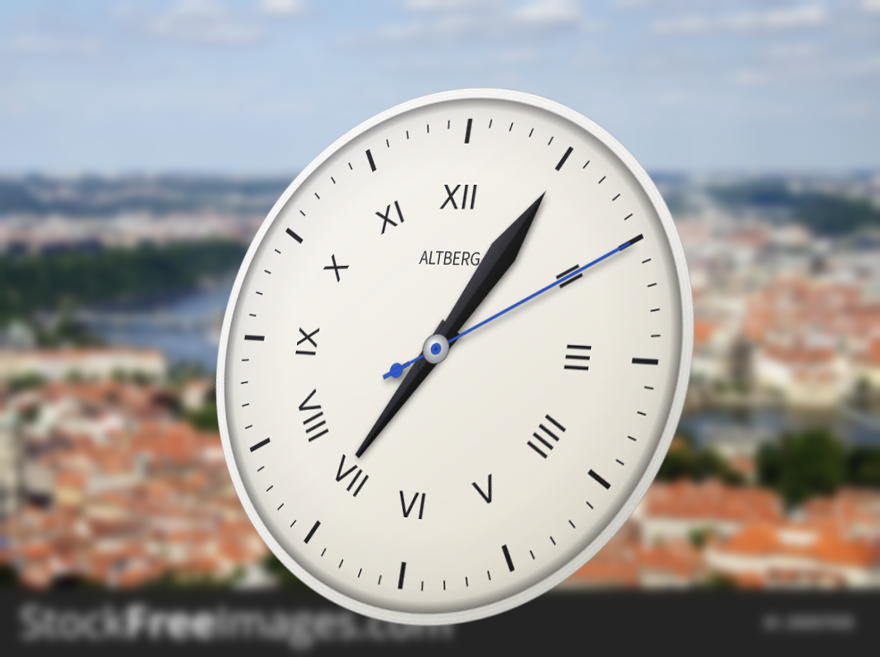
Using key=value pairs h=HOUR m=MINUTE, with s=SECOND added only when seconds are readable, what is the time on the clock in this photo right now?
h=7 m=5 s=10
